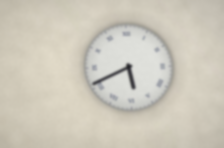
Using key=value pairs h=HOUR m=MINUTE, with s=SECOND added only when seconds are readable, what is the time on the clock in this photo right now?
h=5 m=41
